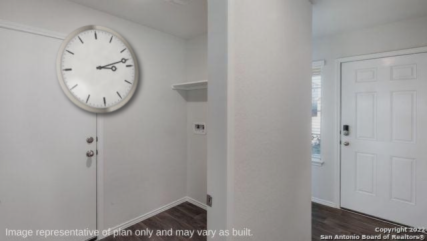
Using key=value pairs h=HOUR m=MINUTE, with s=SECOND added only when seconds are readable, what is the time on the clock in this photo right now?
h=3 m=13
